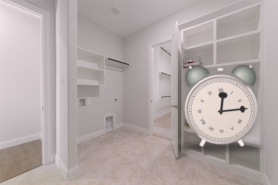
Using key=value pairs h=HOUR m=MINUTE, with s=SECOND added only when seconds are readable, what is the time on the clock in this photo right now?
h=12 m=14
